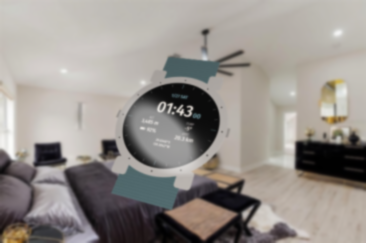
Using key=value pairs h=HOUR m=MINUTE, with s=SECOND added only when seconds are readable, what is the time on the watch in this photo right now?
h=1 m=43
